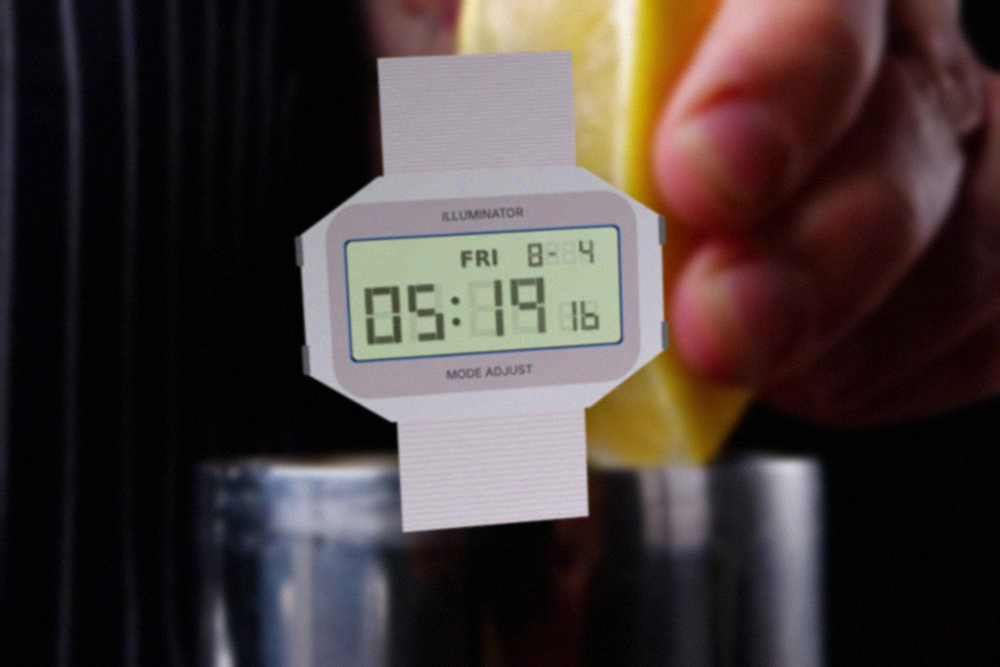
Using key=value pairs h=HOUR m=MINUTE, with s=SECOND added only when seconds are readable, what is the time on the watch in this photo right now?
h=5 m=19 s=16
